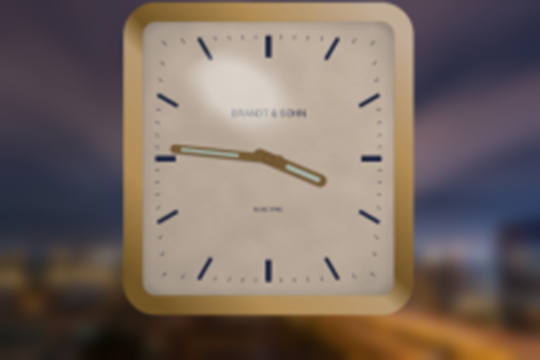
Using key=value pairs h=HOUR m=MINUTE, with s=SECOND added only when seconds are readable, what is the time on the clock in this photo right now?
h=3 m=46
